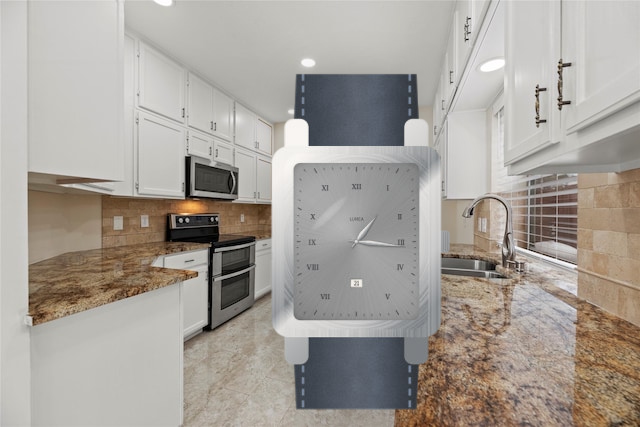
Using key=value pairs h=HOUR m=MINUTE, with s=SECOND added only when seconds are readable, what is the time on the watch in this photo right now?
h=1 m=16
